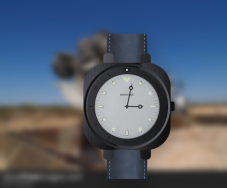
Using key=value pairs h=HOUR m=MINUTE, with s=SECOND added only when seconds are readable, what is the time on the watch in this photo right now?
h=3 m=2
